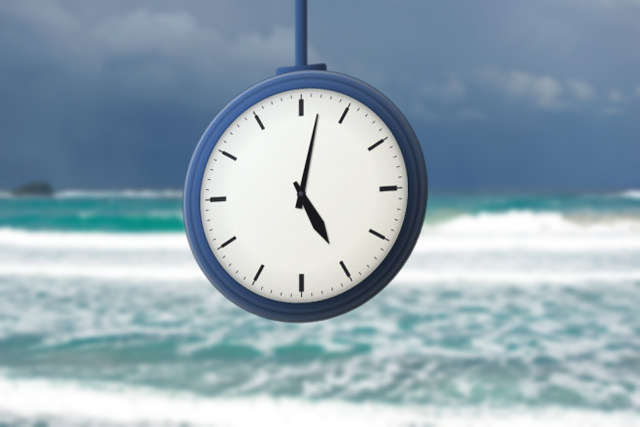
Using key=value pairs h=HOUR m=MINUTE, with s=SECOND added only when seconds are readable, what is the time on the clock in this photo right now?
h=5 m=2
